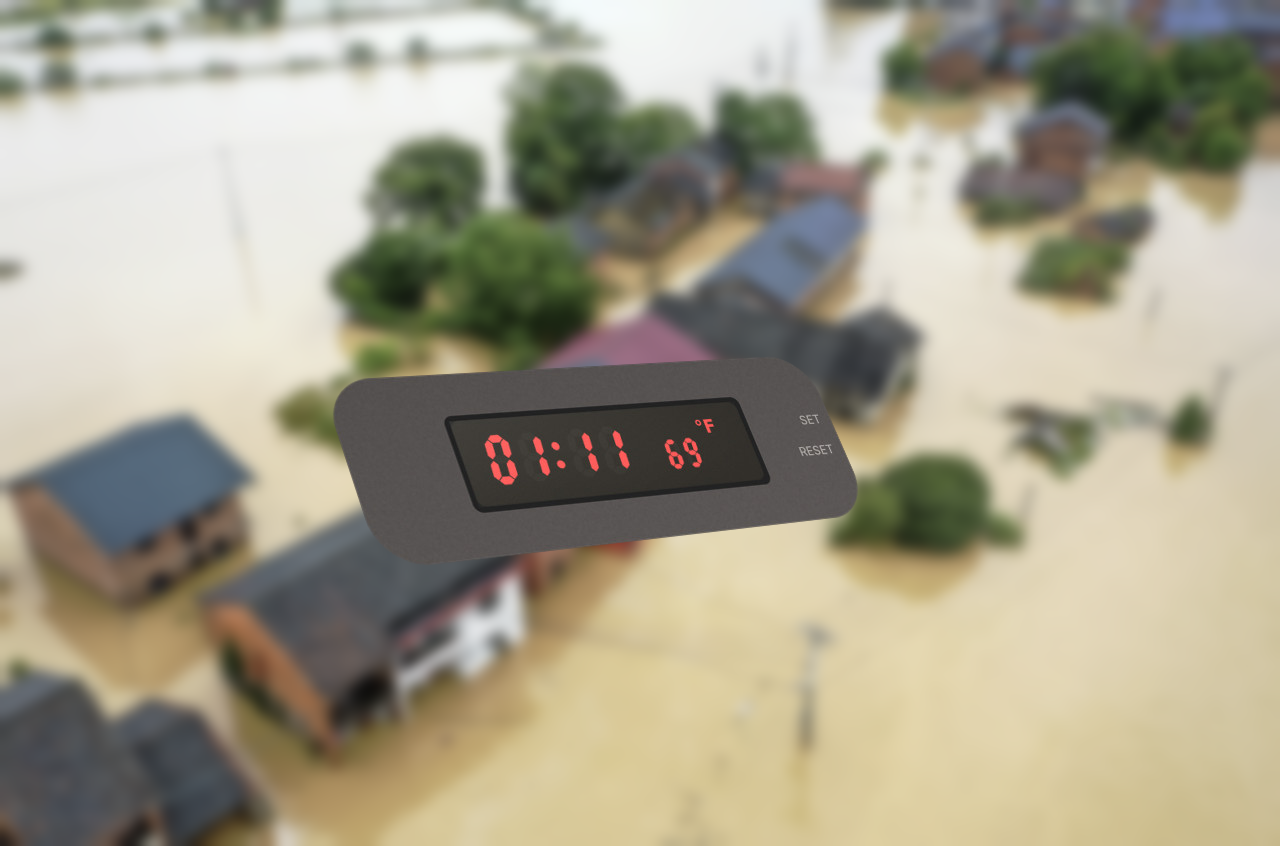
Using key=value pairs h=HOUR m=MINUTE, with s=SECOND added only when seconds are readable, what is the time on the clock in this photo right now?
h=1 m=11
